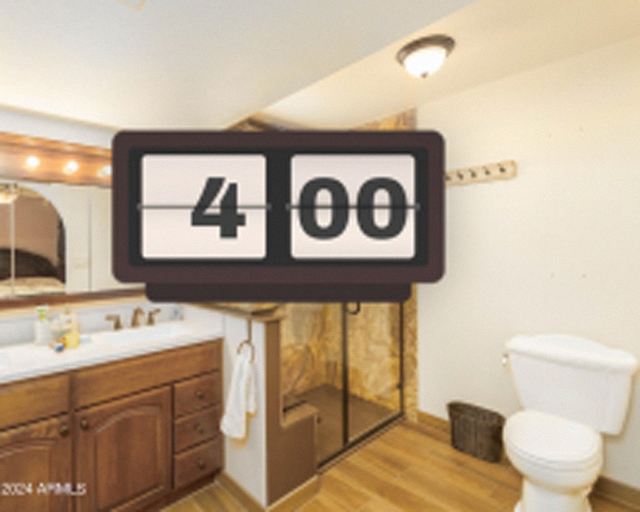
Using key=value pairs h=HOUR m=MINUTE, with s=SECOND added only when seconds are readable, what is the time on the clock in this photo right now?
h=4 m=0
